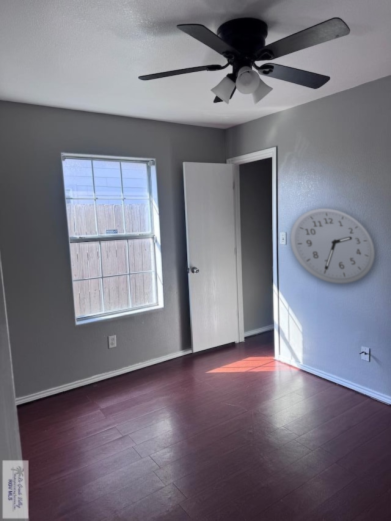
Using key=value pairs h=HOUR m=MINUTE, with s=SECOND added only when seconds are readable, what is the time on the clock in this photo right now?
h=2 m=35
